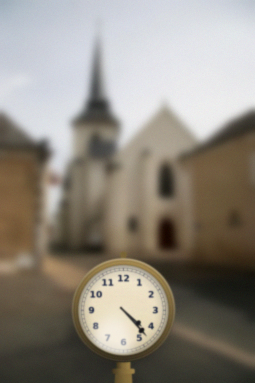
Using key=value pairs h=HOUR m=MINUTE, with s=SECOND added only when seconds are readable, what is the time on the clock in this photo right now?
h=4 m=23
